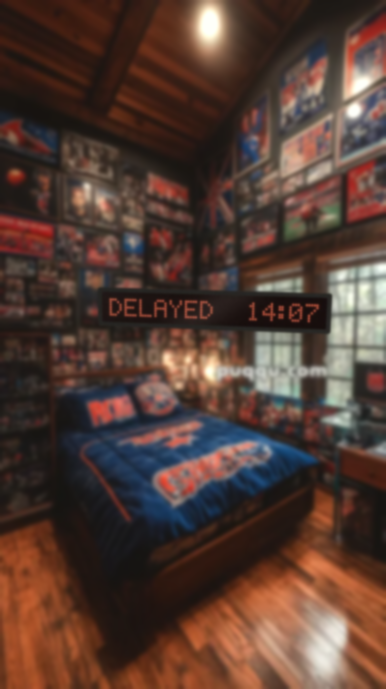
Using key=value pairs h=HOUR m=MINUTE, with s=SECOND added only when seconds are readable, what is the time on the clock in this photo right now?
h=14 m=7
